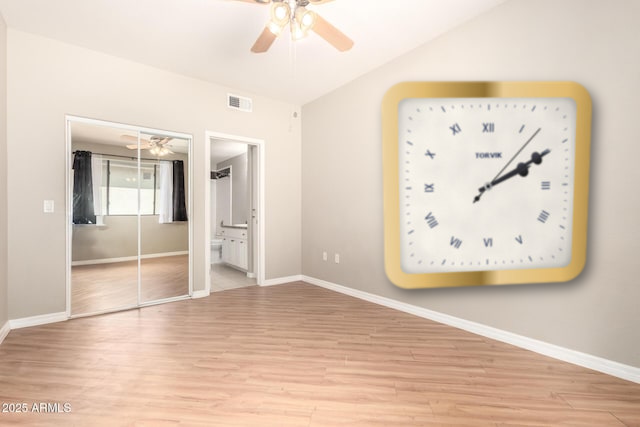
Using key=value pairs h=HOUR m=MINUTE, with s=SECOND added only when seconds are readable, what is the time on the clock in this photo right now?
h=2 m=10 s=7
